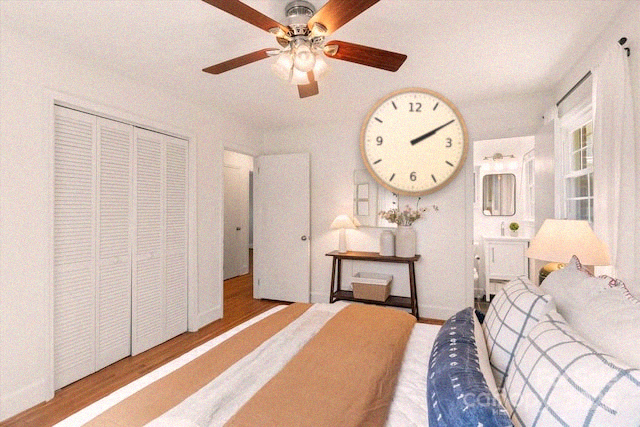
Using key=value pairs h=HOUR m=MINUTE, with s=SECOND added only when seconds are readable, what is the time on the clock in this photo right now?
h=2 m=10
